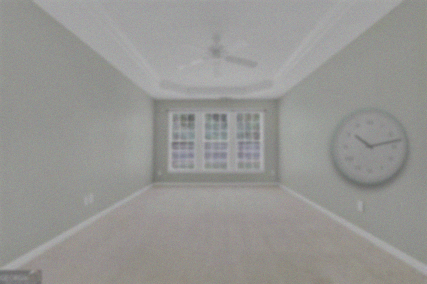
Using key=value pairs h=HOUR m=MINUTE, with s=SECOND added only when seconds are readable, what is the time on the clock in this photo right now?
h=10 m=13
